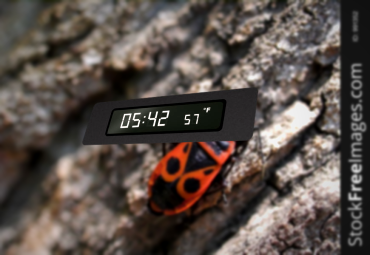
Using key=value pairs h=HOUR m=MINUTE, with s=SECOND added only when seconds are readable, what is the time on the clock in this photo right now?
h=5 m=42
